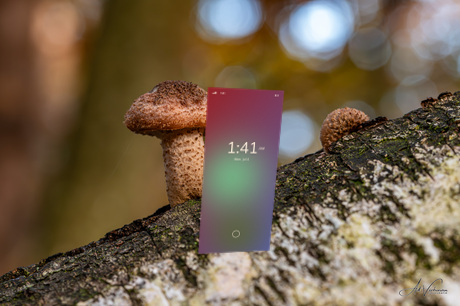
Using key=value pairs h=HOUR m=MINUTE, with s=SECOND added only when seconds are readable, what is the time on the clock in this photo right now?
h=1 m=41
